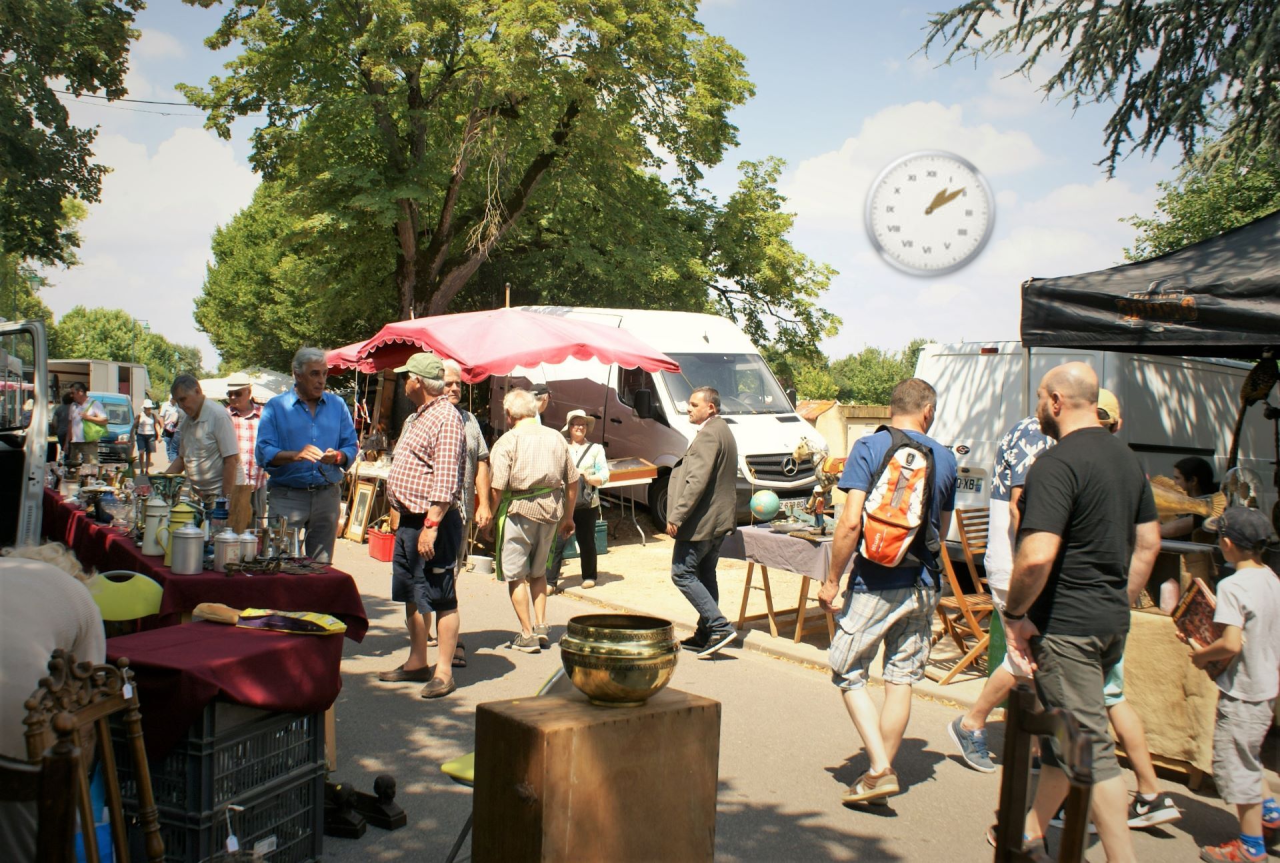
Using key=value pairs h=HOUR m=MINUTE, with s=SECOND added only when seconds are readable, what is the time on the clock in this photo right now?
h=1 m=9
